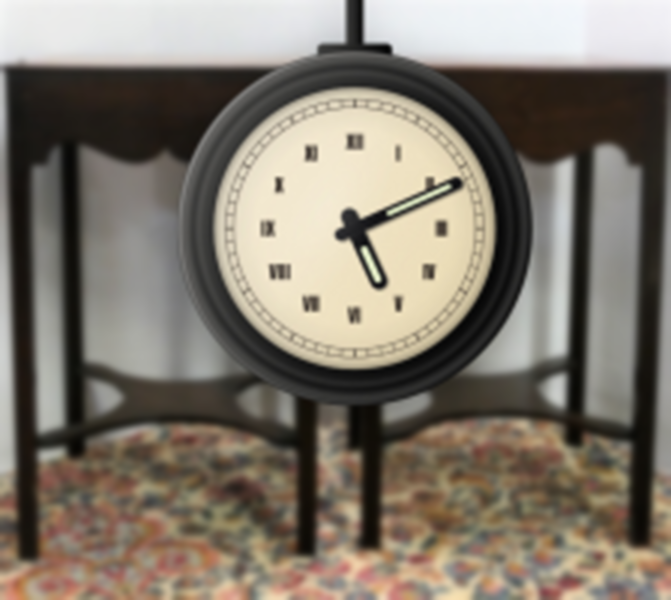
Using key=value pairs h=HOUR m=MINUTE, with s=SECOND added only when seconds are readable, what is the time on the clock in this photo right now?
h=5 m=11
